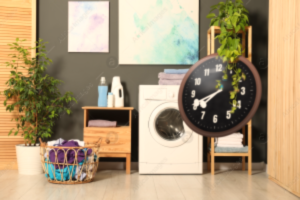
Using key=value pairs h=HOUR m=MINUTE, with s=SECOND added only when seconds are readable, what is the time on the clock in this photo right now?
h=7 m=41
